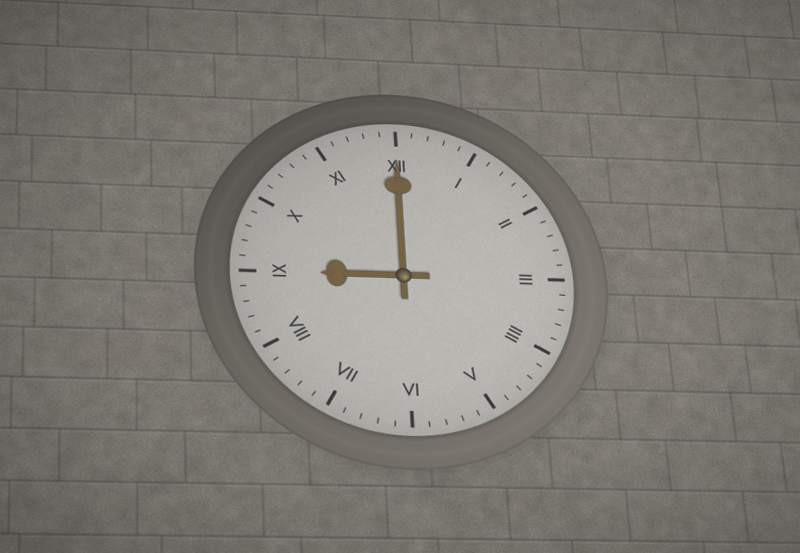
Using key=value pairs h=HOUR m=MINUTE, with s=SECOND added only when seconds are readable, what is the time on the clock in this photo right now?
h=9 m=0
